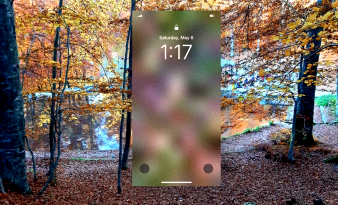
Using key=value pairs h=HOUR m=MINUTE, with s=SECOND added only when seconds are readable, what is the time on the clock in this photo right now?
h=1 m=17
